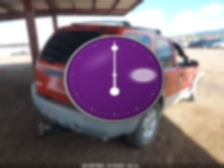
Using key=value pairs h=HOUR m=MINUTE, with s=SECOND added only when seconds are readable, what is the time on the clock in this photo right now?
h=6 m=0
